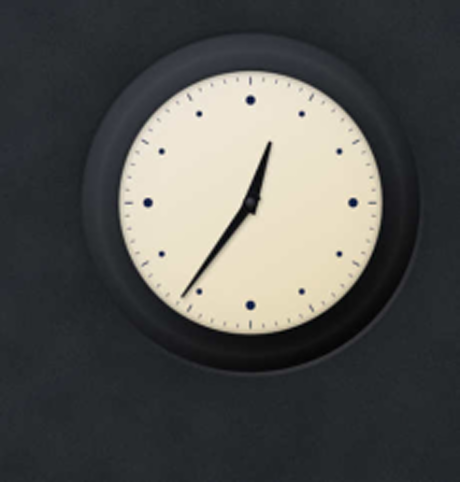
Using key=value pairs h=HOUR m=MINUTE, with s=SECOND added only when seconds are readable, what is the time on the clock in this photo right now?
h=12 m=36
